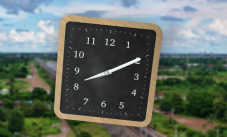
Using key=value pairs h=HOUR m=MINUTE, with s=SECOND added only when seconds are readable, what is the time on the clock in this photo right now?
h=8 m=10
